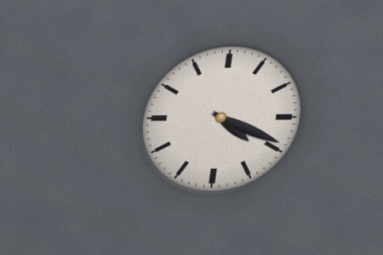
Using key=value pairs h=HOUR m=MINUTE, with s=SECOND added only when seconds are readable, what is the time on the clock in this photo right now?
h=4 m=19
